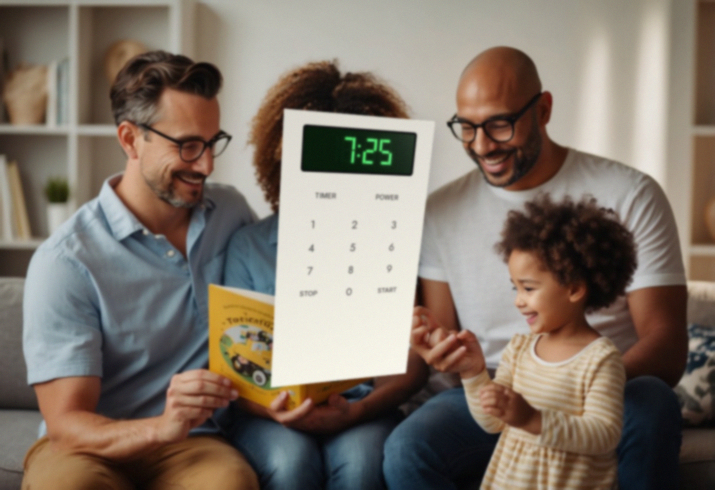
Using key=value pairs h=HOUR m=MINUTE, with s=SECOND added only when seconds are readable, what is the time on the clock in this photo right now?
h=7 m=25
